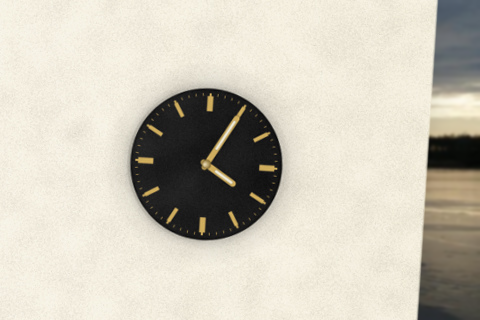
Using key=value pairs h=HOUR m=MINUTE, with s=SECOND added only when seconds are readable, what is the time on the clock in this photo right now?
h=4 m=5
